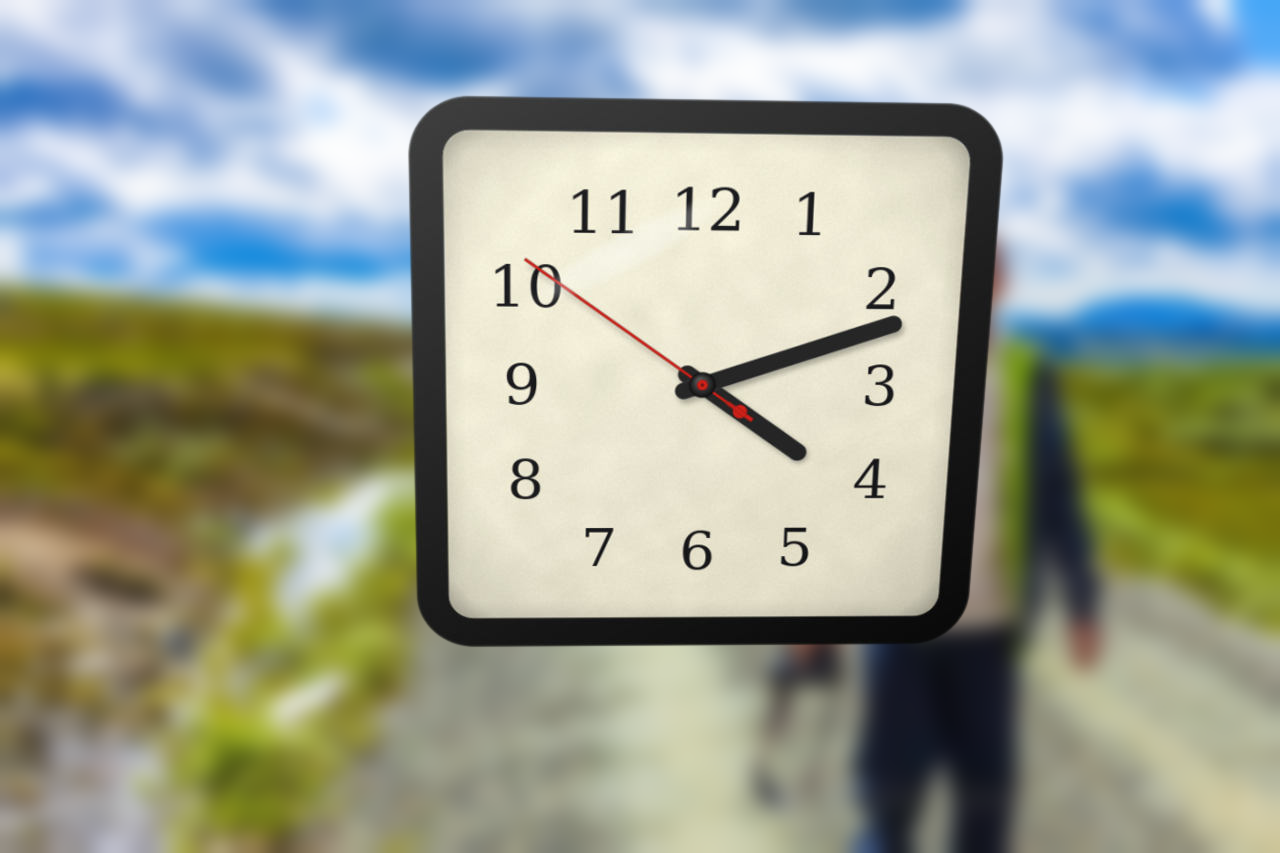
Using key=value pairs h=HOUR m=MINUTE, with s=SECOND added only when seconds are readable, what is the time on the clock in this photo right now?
h=4 m=11 s=51
